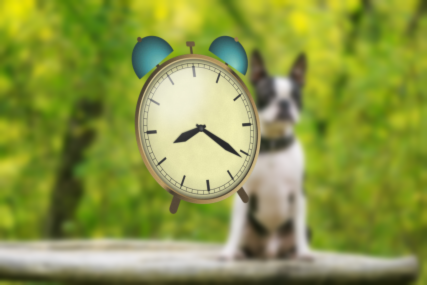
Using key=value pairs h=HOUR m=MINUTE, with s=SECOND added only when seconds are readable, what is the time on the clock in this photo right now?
h=8 m=21
